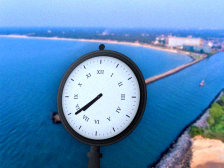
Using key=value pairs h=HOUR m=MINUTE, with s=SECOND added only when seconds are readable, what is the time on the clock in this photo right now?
h=7 m=39
